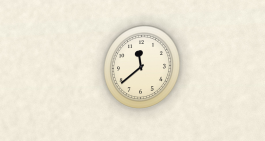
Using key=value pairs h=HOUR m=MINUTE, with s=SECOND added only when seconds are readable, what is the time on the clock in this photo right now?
h=11 m=39
